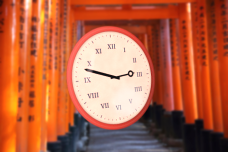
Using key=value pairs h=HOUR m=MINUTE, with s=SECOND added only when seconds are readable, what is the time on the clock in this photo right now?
h=2 m=48
